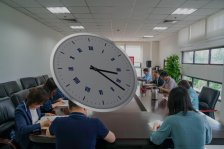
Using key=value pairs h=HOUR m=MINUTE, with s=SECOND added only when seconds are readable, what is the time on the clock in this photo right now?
h=3 m=22
